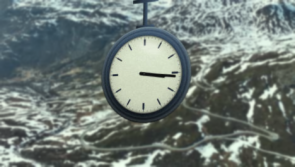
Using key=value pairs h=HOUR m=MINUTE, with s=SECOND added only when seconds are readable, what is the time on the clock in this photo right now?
h=3 m=16
